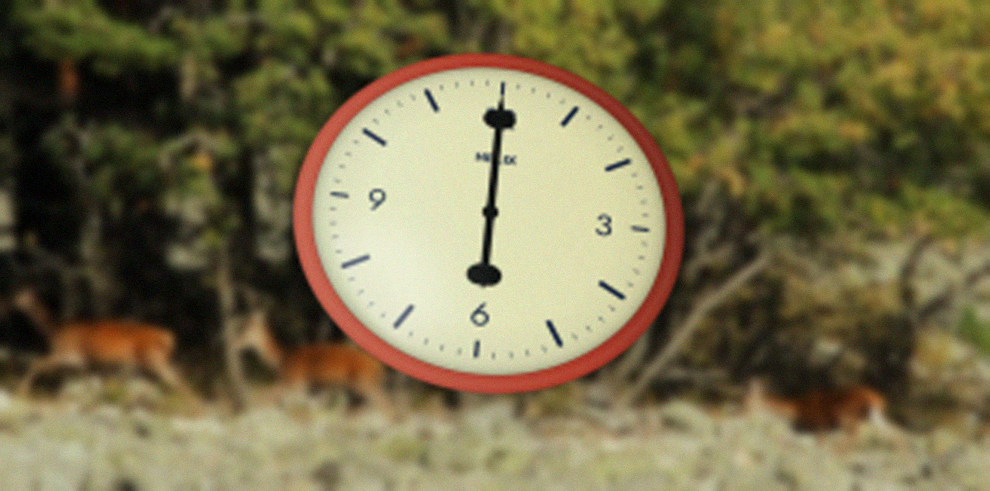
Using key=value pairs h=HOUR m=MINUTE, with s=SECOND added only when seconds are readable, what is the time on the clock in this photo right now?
h=6 m=0
